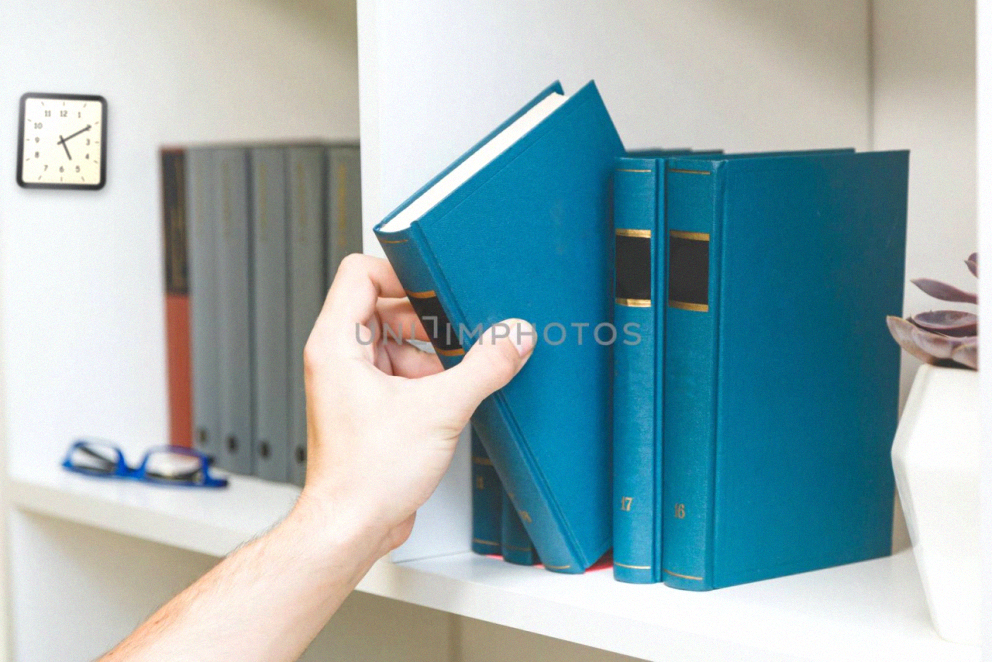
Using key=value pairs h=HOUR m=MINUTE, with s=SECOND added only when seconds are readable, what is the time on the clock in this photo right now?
h=5 m=10
